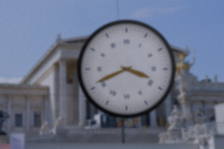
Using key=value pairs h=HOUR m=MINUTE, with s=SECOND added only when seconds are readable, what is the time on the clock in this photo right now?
h=3 m=41
